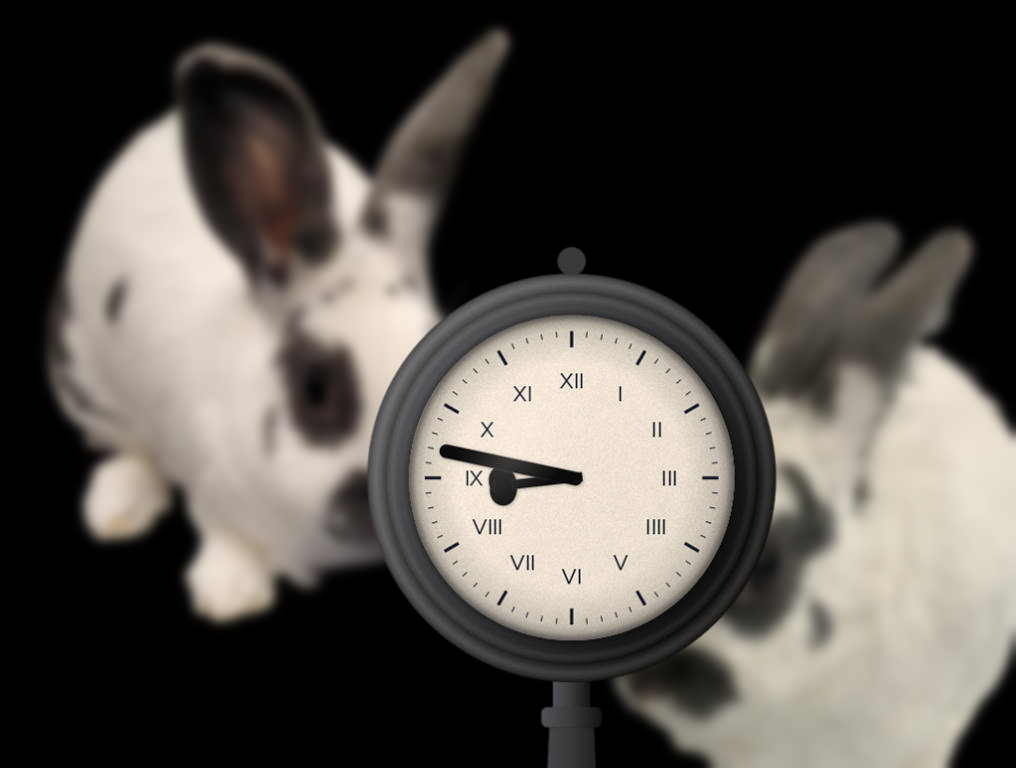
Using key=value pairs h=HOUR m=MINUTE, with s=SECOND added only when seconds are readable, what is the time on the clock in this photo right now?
h=8 m=47
